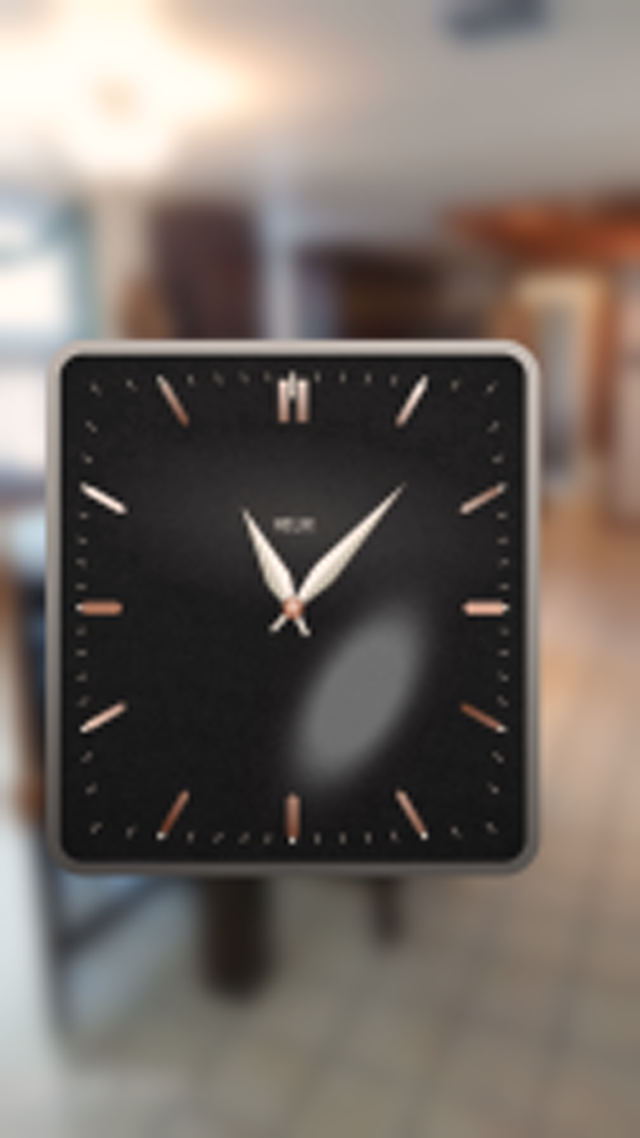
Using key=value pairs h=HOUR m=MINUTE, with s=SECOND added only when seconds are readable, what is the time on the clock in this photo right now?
h=11 m=7
